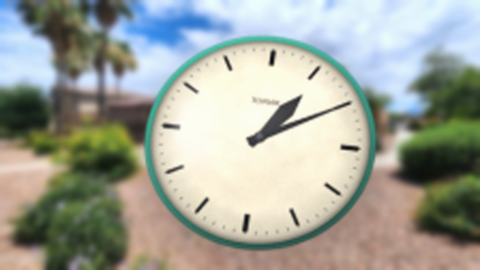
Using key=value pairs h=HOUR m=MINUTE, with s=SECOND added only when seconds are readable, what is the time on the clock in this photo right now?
h=1 m=10
